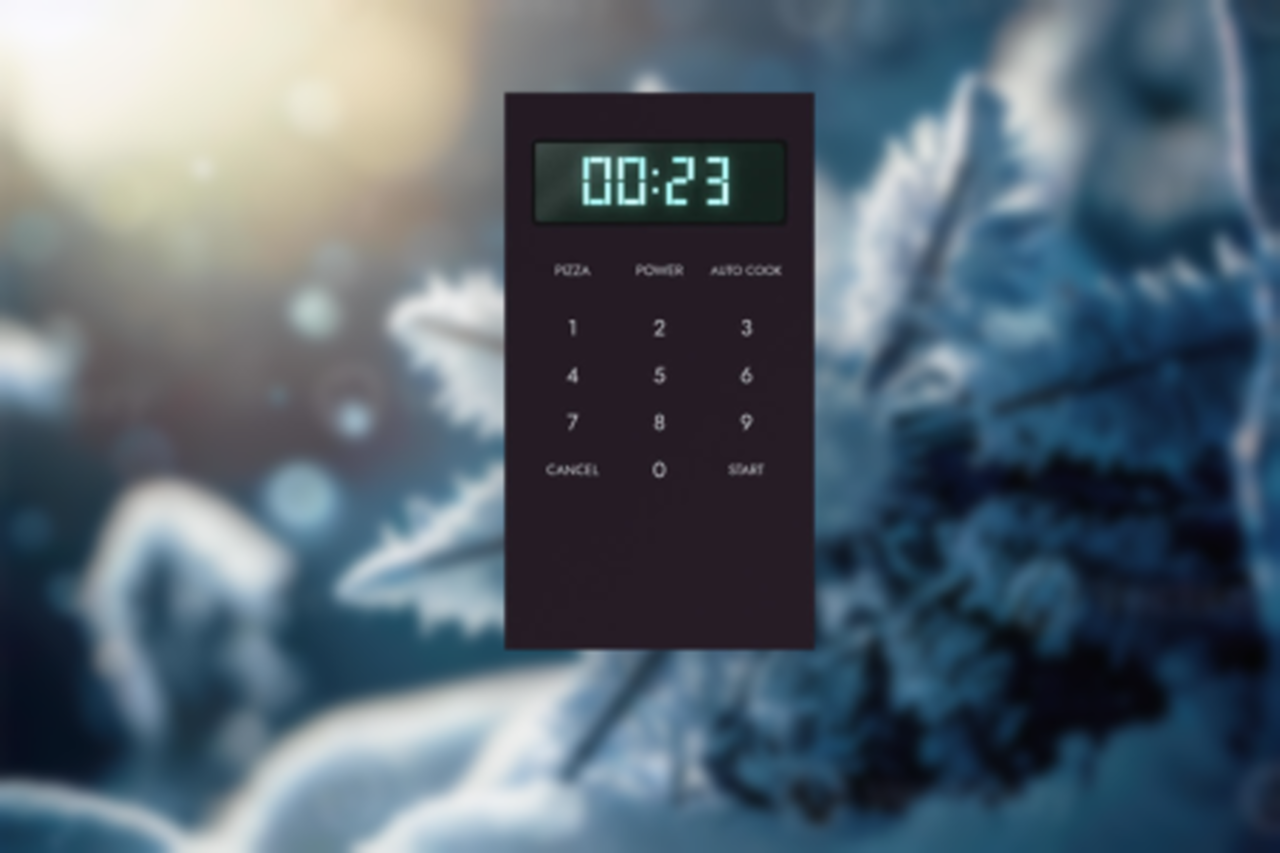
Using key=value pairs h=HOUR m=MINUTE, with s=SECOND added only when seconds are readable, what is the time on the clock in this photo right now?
h=0 m=23
